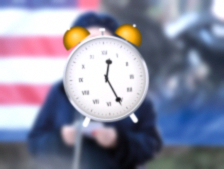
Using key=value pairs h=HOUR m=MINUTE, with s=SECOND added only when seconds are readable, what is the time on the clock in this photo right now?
h=12 m=26
